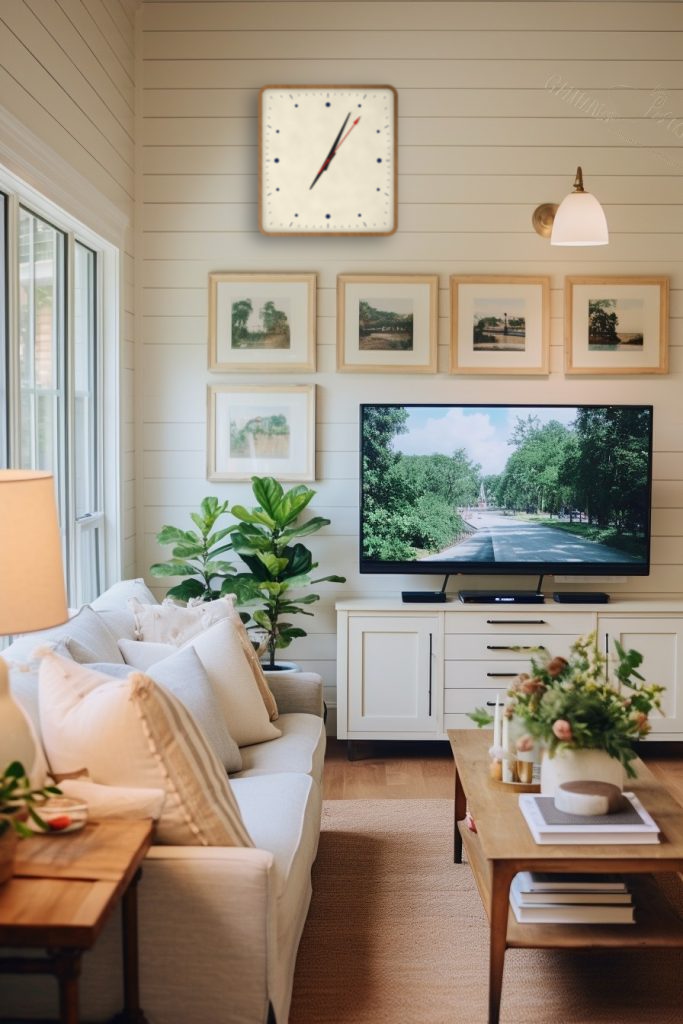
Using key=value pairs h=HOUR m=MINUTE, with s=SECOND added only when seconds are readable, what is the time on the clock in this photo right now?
h=7 m=4 s=6
